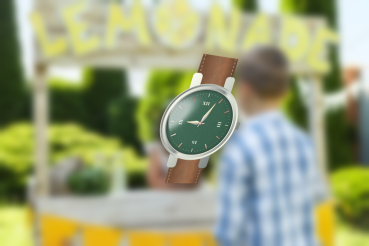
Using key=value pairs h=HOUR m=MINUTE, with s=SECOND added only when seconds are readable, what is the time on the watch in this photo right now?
h=9 m=4
